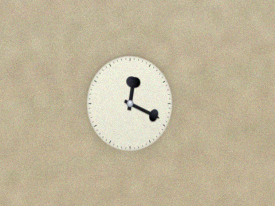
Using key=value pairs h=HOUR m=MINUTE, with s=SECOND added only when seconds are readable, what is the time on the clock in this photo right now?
h=12 m=19
